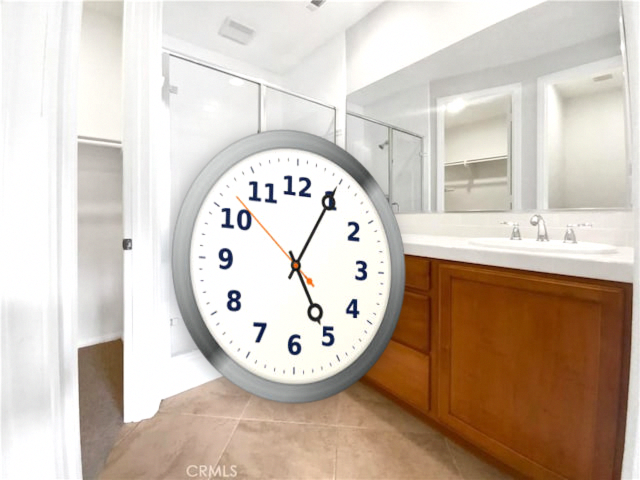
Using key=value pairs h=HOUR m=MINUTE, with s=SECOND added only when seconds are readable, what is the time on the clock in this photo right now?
h=5 m=4 s=52
